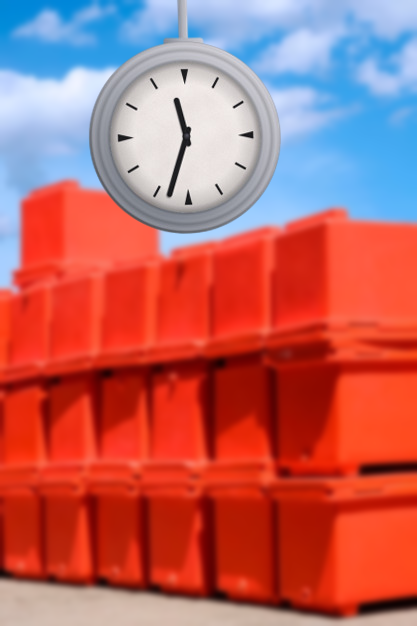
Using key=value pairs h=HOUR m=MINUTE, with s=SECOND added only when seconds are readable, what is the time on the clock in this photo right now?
h=11 m=33
